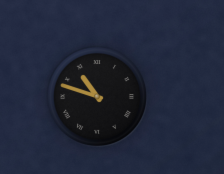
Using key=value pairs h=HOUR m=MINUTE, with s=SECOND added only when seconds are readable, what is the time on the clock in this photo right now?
h=10 m=48
